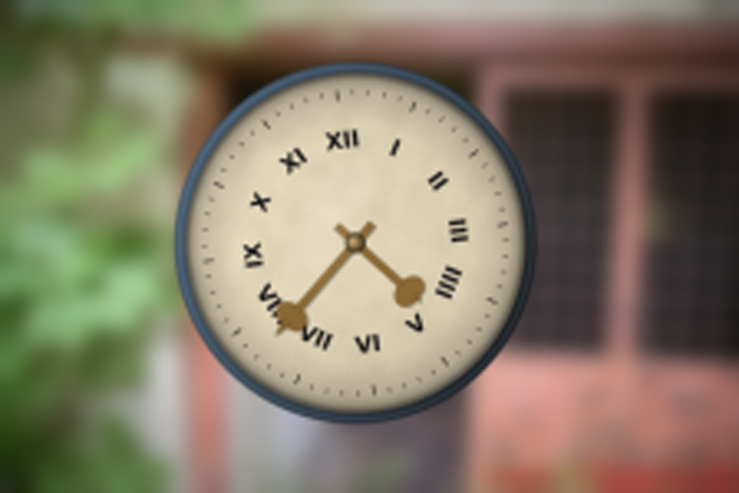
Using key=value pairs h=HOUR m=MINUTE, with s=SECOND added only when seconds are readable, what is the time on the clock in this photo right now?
h=4 m=38
